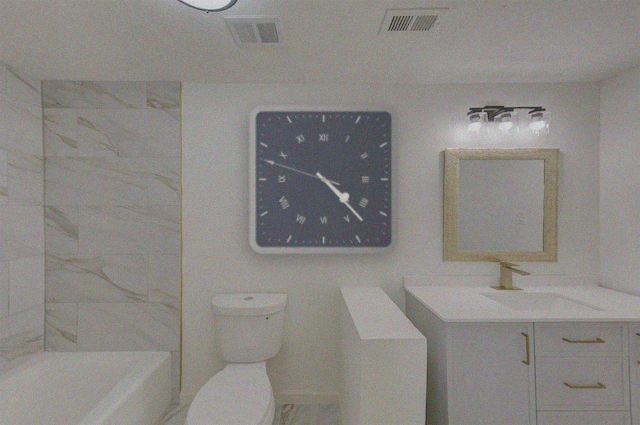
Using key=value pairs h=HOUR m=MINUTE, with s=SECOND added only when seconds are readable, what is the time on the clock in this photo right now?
h=4 m=22 s=48
